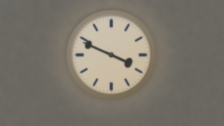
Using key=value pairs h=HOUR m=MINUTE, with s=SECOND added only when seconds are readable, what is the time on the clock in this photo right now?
h=3 m=49
